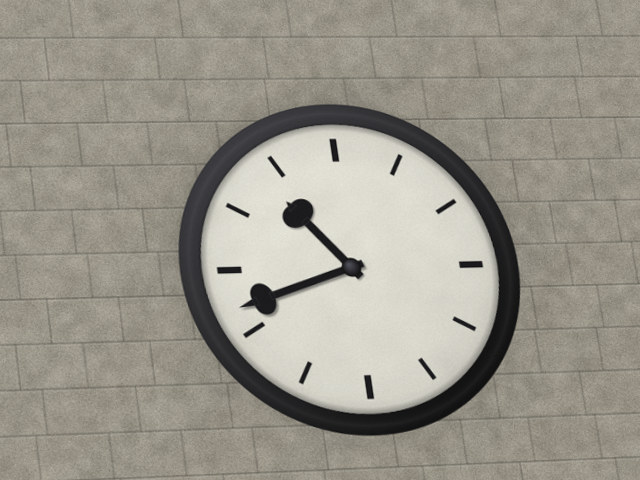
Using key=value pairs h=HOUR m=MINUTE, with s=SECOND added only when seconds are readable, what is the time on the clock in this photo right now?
h=10 m=42
